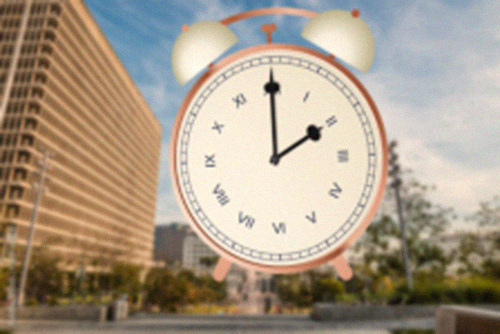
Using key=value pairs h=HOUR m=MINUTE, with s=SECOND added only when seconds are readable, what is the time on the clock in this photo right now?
h=2 m=0
